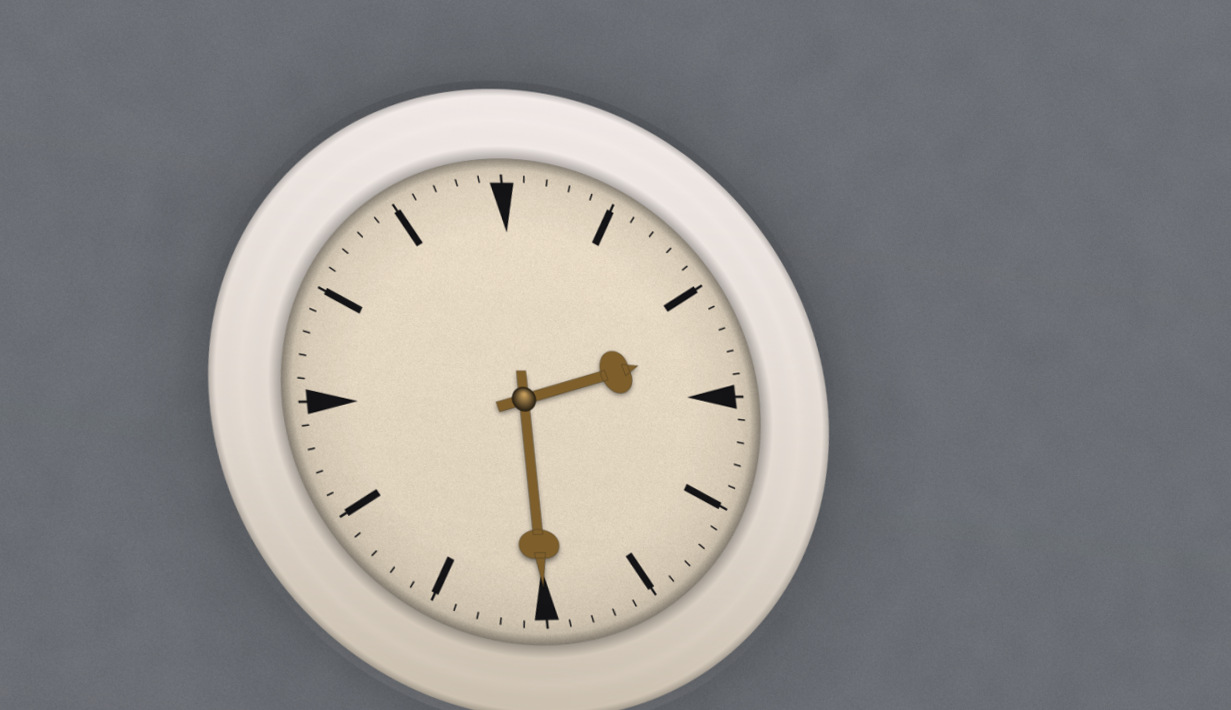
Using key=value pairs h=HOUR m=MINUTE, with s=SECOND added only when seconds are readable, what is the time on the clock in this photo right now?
h=2 m=30
